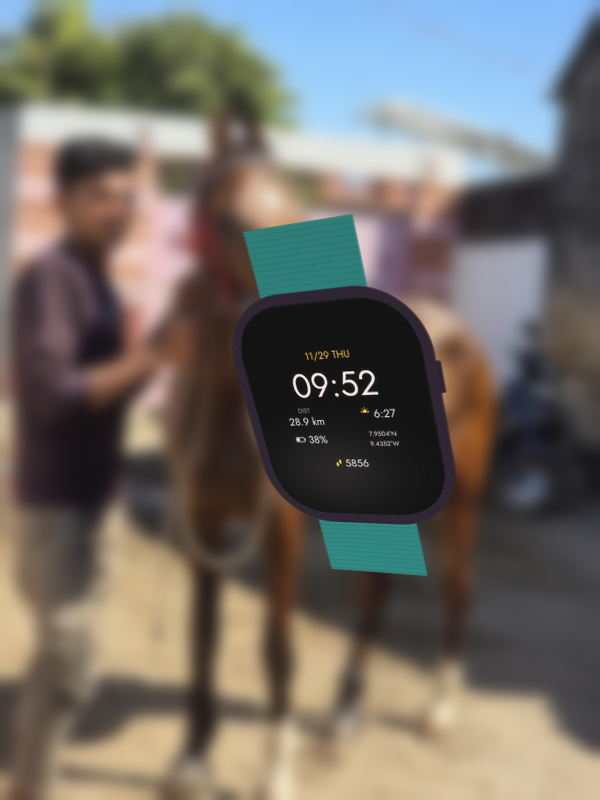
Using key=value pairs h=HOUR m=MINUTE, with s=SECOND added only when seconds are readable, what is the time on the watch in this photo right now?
h=9 m=52
